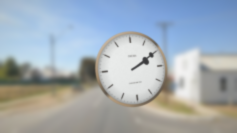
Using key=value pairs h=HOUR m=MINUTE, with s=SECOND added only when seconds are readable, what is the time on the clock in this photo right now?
h=2 m=10
